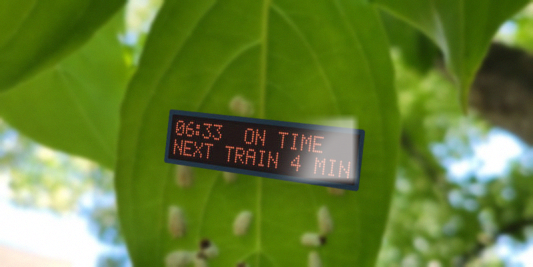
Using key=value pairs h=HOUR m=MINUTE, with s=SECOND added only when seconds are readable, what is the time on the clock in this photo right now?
h=6 m=33
